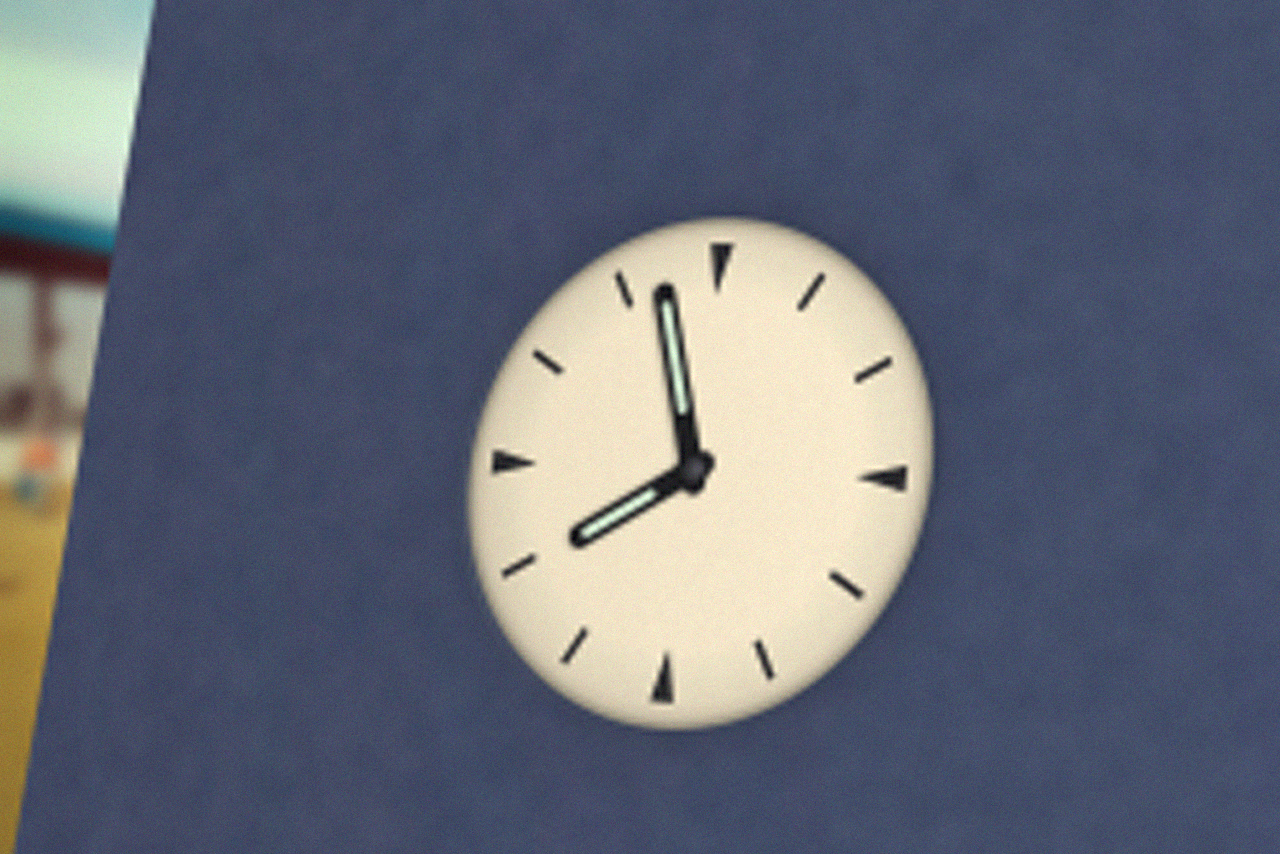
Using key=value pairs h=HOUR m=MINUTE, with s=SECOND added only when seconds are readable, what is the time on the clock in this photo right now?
h=7 m=57
